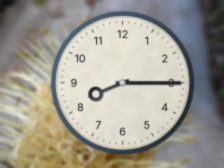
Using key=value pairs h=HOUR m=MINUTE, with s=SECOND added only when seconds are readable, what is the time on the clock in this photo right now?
h=8 m=15
